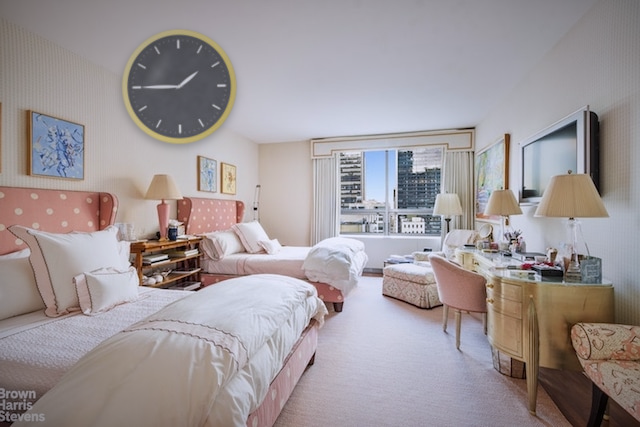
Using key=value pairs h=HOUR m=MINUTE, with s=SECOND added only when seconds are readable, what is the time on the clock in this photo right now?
h=1 m=45
